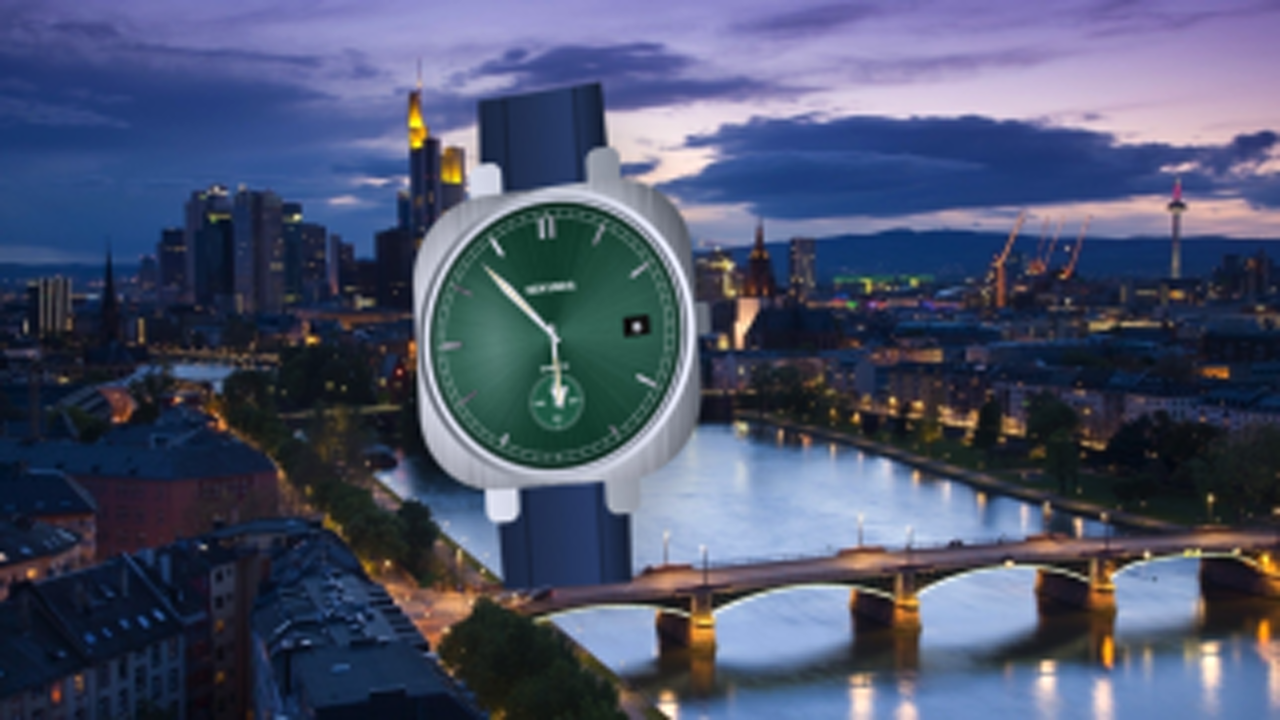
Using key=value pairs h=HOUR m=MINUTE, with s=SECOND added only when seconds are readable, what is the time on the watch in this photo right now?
h=5 m=53
